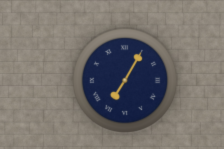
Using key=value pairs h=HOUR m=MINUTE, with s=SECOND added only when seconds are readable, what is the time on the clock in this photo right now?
h=7 m=5
